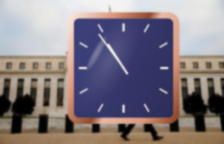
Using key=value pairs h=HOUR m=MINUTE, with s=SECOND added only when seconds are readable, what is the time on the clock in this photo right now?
h=10 m=54
